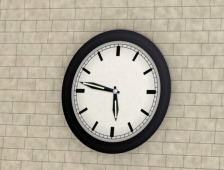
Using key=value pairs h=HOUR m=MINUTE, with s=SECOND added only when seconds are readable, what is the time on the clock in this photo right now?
h=5 m=47
